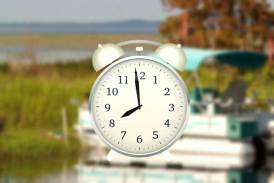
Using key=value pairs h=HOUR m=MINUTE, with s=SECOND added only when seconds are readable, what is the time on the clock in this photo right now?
h=7 m=59
